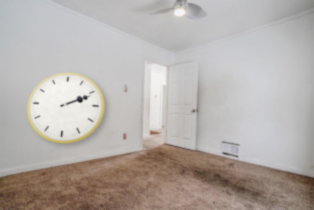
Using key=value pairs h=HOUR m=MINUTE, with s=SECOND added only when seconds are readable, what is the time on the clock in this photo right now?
h=2 m=11
